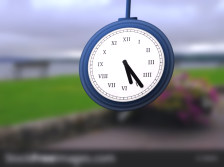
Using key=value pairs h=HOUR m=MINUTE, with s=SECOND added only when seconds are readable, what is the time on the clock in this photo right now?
h=5 m=24
